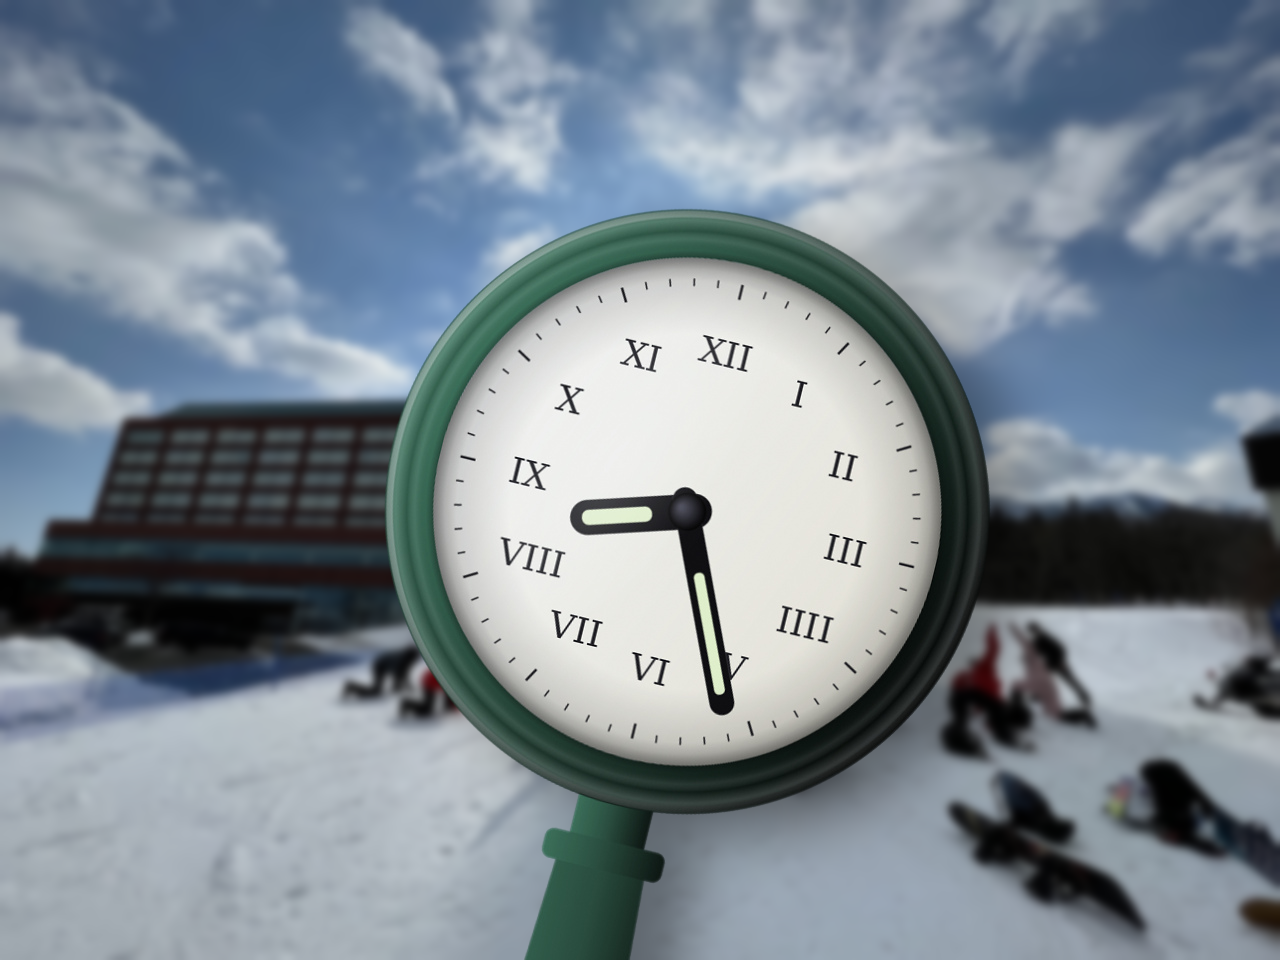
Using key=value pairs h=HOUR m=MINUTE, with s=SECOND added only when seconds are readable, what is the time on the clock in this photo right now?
h=8 m=26
